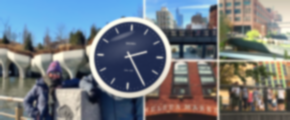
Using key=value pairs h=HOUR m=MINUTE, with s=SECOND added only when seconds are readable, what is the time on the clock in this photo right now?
h=2 m=25
